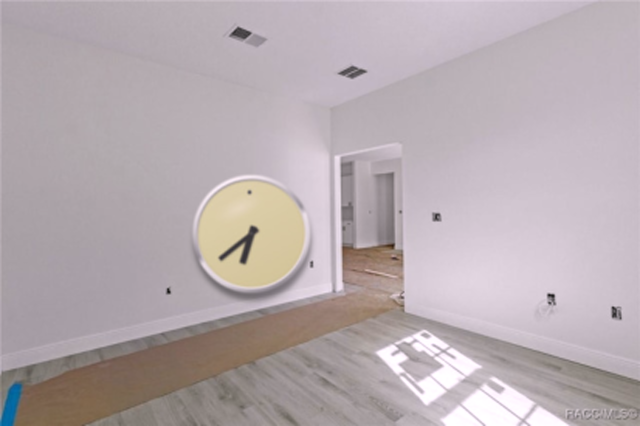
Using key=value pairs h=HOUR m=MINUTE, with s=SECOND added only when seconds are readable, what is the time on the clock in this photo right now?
h=6 m=39
